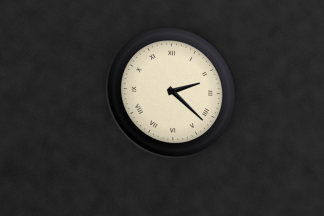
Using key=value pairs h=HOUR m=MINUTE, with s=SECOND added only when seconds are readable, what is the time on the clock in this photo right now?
h=2 m=22
